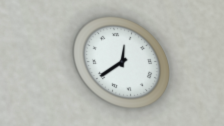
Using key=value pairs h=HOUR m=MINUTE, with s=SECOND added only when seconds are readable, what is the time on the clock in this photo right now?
h=12 m=40
